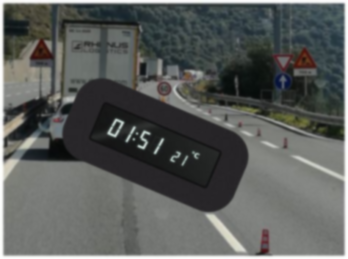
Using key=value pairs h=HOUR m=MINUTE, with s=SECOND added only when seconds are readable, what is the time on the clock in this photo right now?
h=1 m=51
